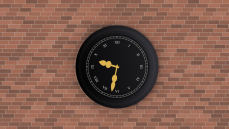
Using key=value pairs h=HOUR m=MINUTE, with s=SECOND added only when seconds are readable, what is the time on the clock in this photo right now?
h=9 m=32
